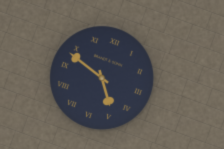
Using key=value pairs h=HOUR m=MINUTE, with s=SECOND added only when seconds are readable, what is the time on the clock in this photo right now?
h=4 m=48
